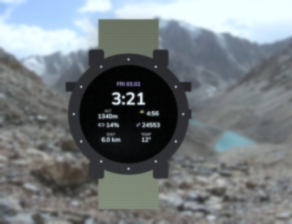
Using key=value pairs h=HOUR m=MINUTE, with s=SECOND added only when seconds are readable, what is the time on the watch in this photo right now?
h=3 m=21
